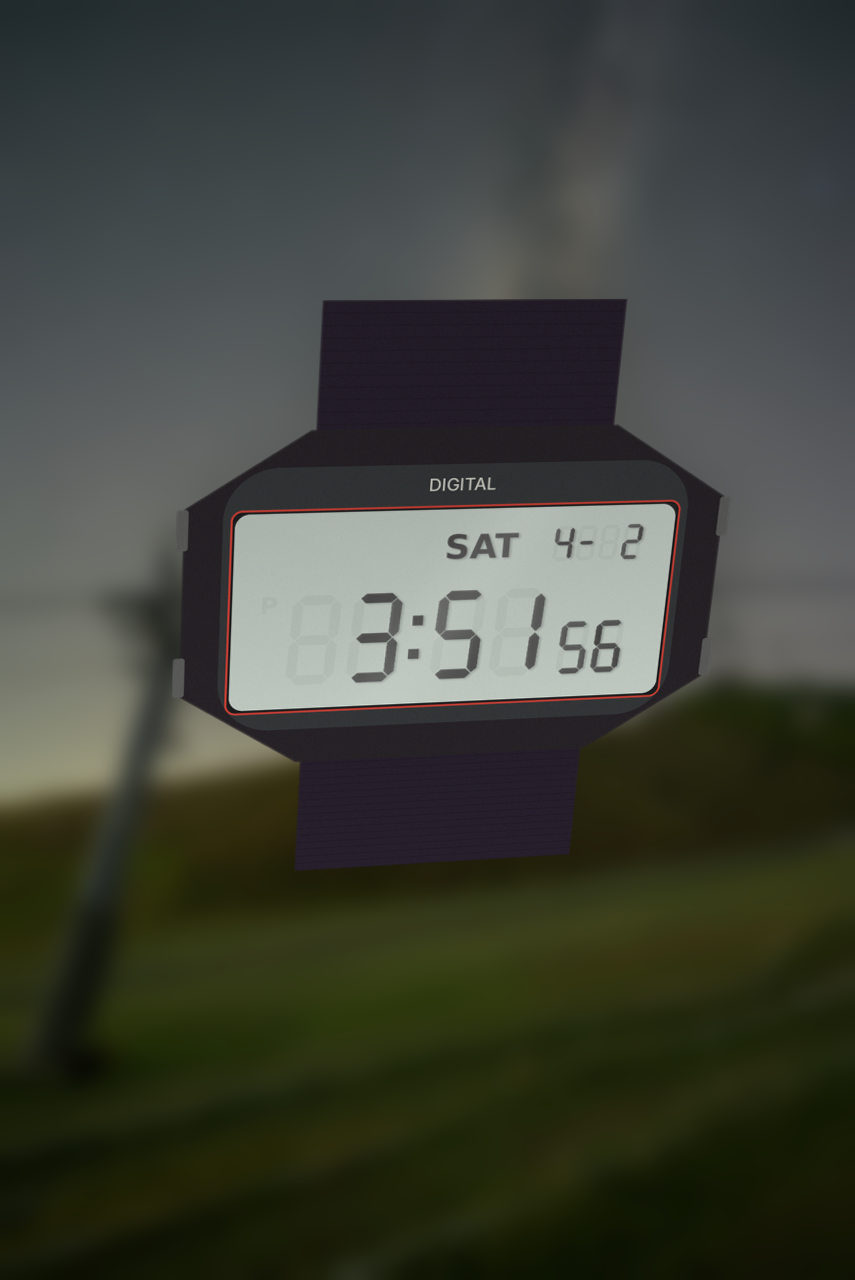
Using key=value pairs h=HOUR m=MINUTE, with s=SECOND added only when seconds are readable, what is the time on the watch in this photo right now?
h=3 m=51 s=56
